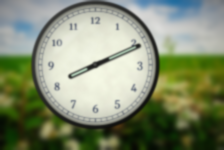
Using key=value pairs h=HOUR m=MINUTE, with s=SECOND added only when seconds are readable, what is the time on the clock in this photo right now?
h=8 m=11
